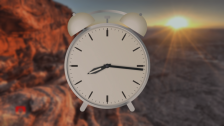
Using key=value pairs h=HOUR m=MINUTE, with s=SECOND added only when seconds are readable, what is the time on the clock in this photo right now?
h=8 m=16
